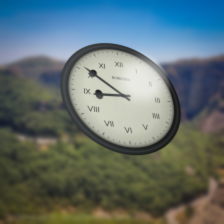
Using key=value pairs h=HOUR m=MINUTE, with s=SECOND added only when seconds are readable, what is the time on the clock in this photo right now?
h=8 m=51
